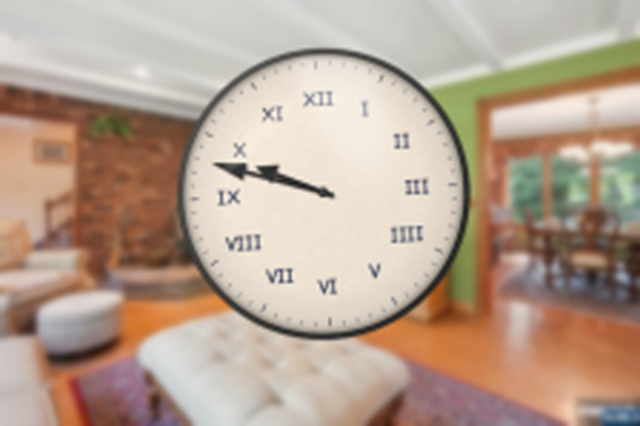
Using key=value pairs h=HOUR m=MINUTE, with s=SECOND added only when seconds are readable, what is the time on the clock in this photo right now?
h=9 m=48
